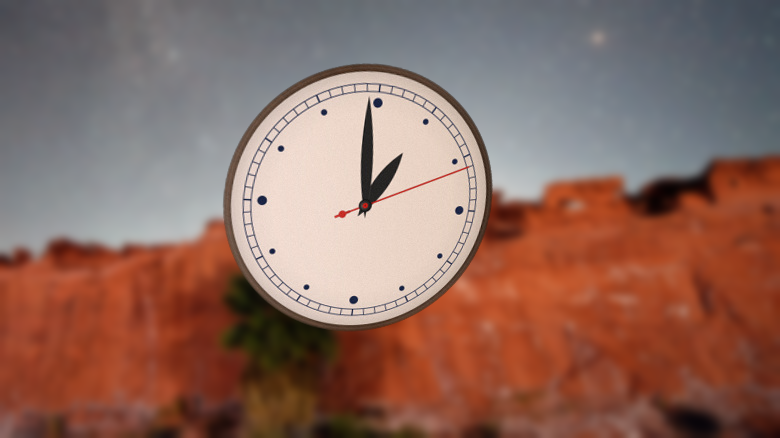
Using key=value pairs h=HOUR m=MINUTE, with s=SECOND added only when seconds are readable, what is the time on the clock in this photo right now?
h=12 m=59 s=11
